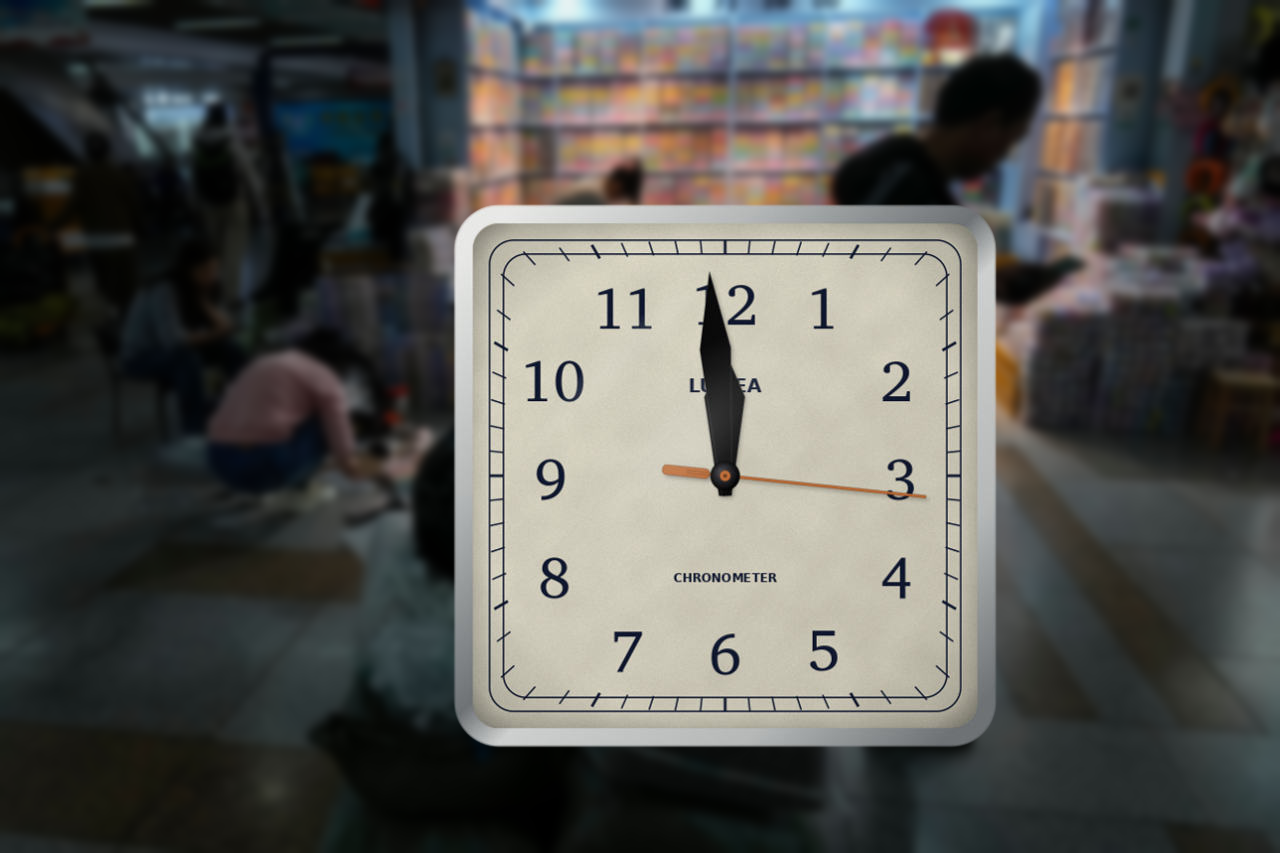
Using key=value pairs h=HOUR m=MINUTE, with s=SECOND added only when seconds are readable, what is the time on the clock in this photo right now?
h=11 m=59 s=16
